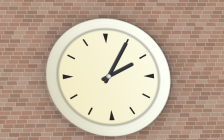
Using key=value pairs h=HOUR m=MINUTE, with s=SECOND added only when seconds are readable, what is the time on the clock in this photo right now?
h=2 m=5
